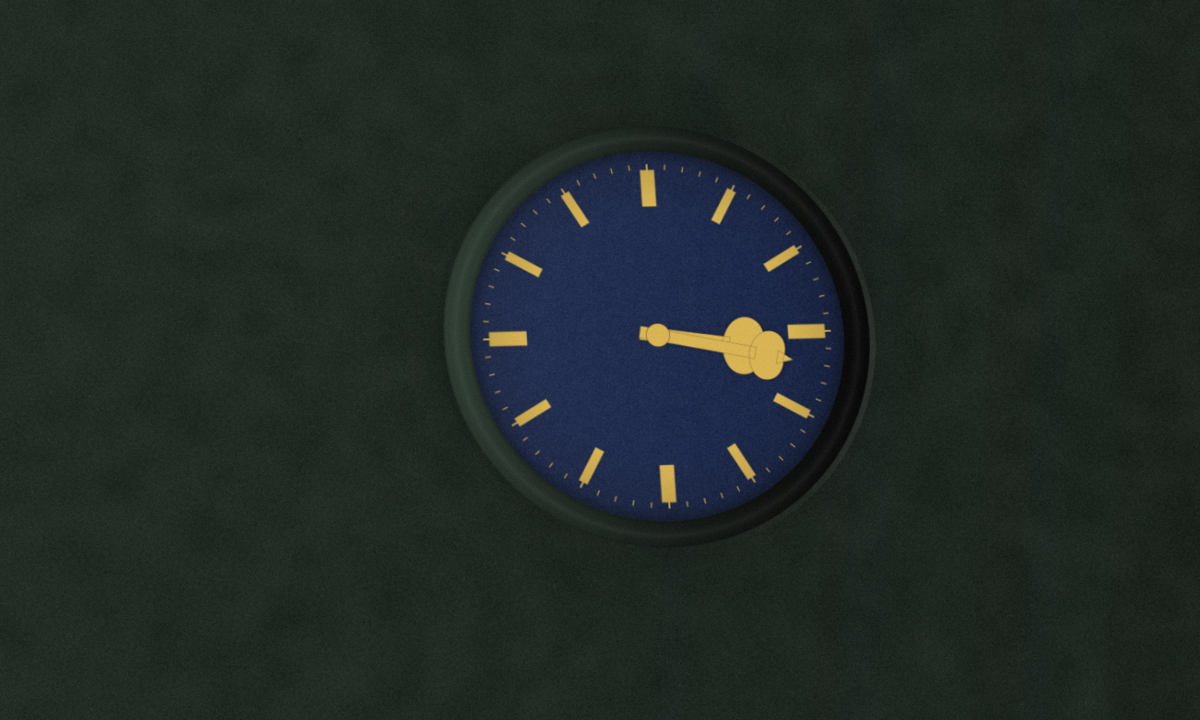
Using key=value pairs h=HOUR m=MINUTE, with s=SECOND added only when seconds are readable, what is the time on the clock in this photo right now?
h=3 m=17
